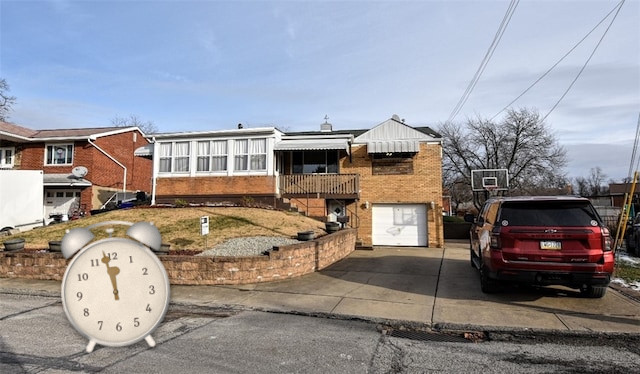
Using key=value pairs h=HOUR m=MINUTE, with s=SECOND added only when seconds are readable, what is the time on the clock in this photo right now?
h=11 m=58
